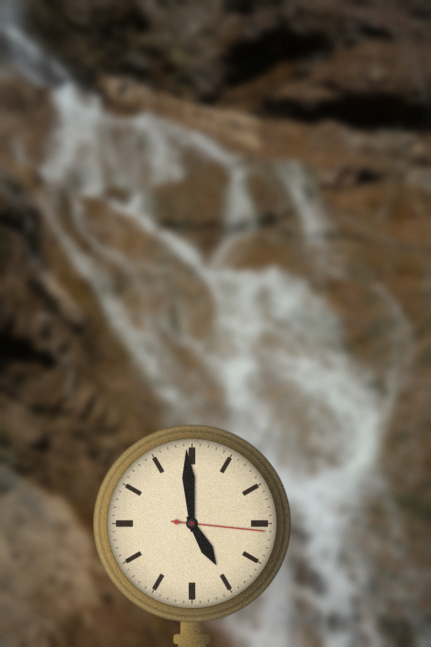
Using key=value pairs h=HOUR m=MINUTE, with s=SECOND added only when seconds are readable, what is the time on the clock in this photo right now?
h=4 m=59 s=16
